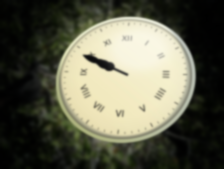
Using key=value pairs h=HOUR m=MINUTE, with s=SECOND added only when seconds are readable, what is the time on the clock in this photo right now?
h=9 m=49
